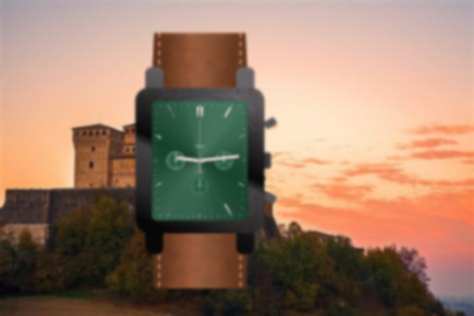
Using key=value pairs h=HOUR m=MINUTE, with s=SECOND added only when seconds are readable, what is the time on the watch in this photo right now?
h=9 m=14
